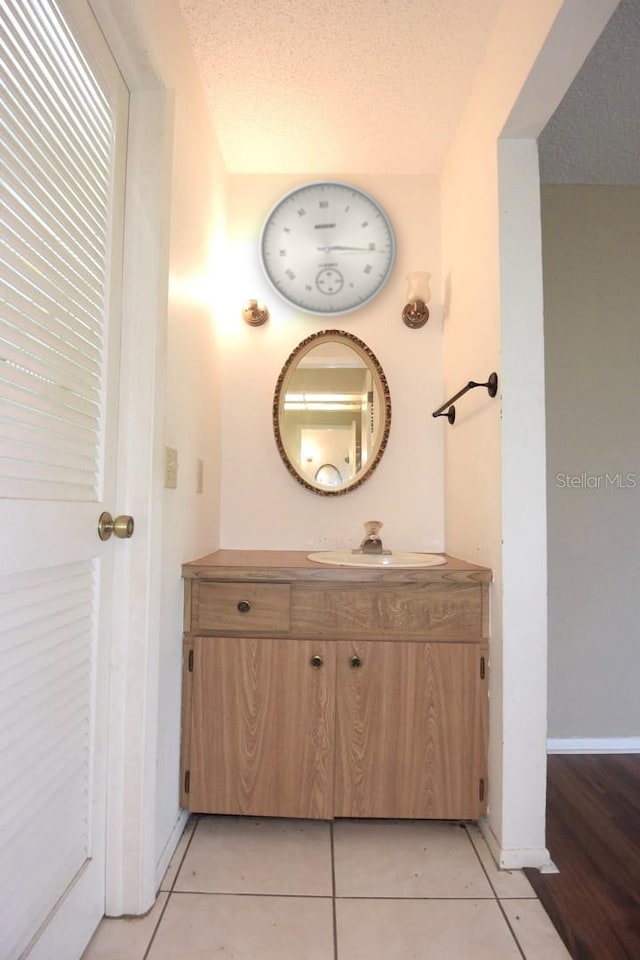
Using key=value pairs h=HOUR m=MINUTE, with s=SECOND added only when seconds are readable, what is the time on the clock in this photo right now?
h=3 m=16
